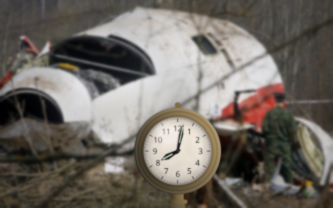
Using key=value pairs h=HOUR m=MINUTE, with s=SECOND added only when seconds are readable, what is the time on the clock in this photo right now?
h=8 m=2
